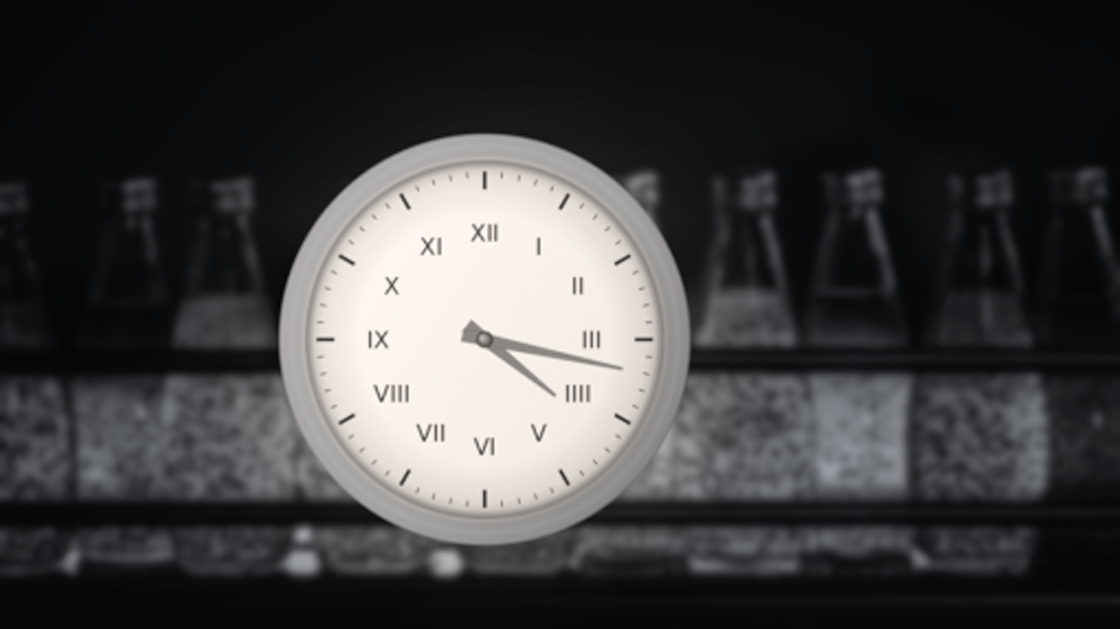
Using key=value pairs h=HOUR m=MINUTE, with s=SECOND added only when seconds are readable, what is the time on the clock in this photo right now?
h=4 m=17
